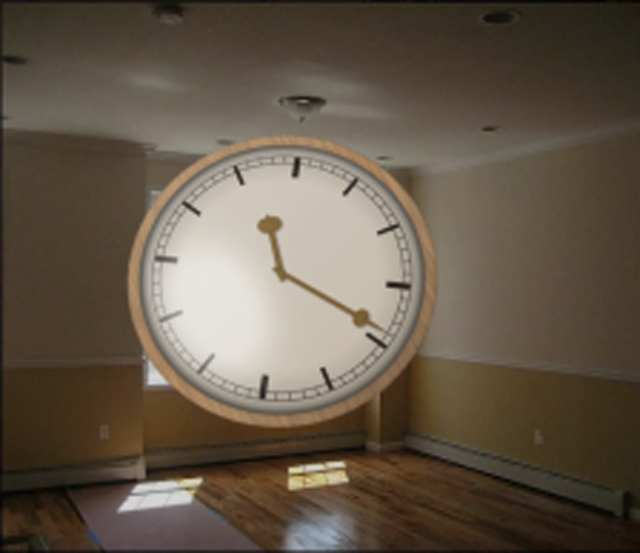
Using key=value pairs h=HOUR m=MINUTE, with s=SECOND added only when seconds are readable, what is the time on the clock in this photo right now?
h=11 m=19
